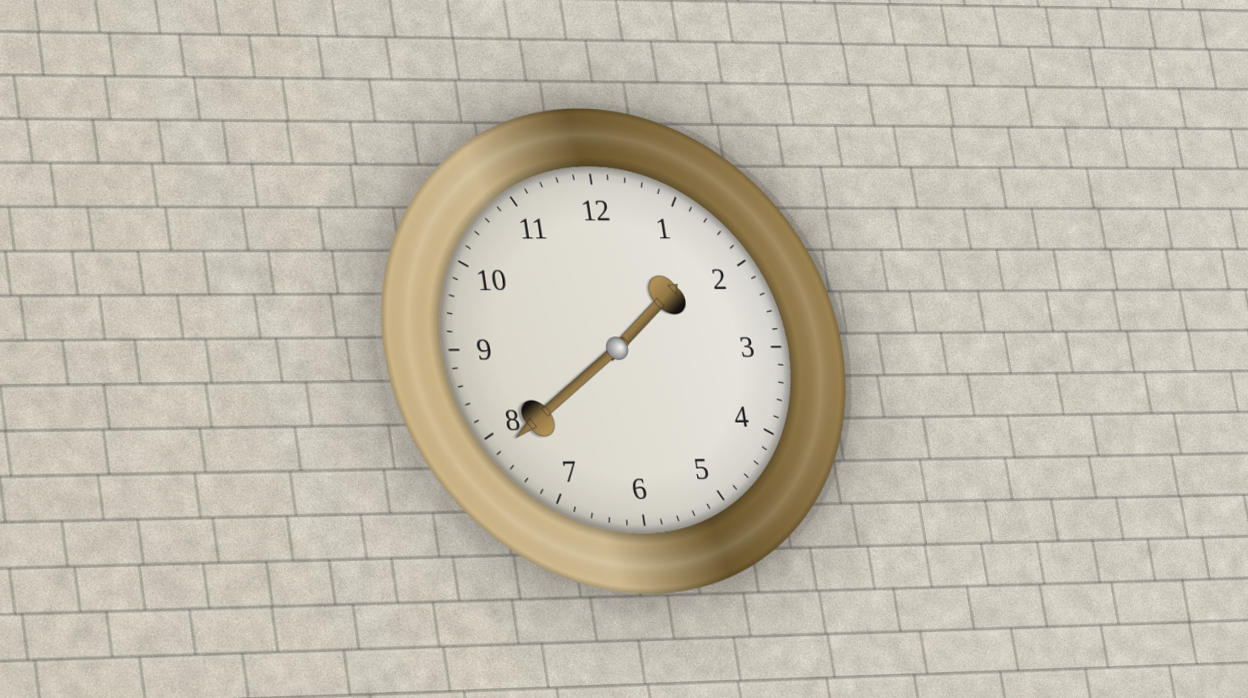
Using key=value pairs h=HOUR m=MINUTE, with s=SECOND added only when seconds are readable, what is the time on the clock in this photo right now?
h=1 m=39
